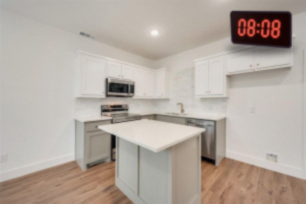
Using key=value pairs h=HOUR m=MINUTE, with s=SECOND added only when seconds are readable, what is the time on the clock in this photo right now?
h=8 m=8
